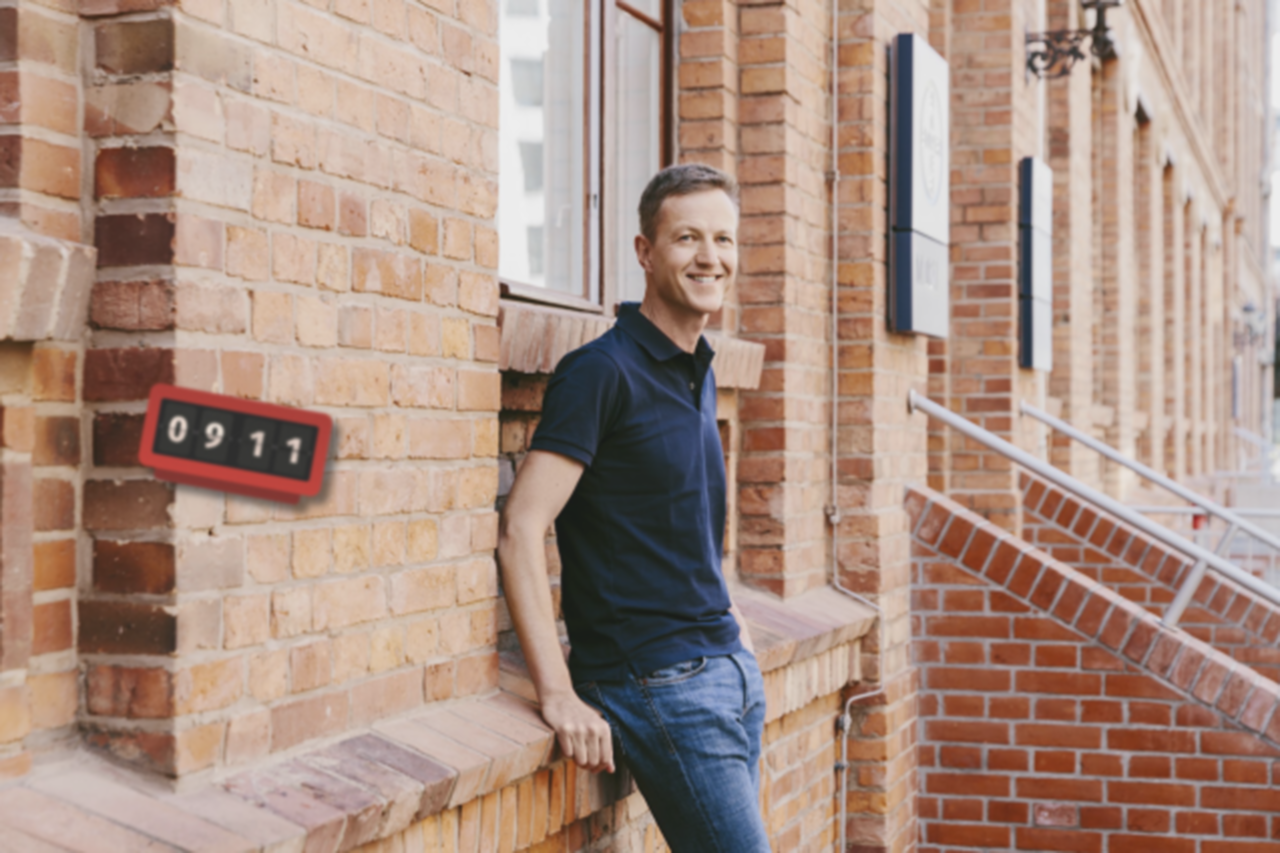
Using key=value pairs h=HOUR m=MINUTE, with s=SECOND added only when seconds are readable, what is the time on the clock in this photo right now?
h=9 m=11
